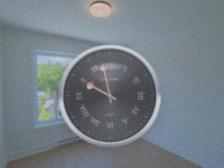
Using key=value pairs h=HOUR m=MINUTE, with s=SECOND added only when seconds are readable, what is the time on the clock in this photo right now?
h=9 m=58
